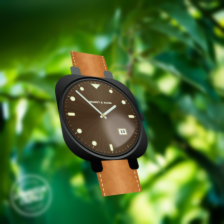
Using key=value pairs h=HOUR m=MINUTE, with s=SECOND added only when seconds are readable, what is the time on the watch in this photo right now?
h=1 m=53
